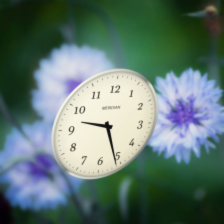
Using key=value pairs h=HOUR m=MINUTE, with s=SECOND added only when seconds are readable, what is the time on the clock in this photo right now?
h=9 m=26
